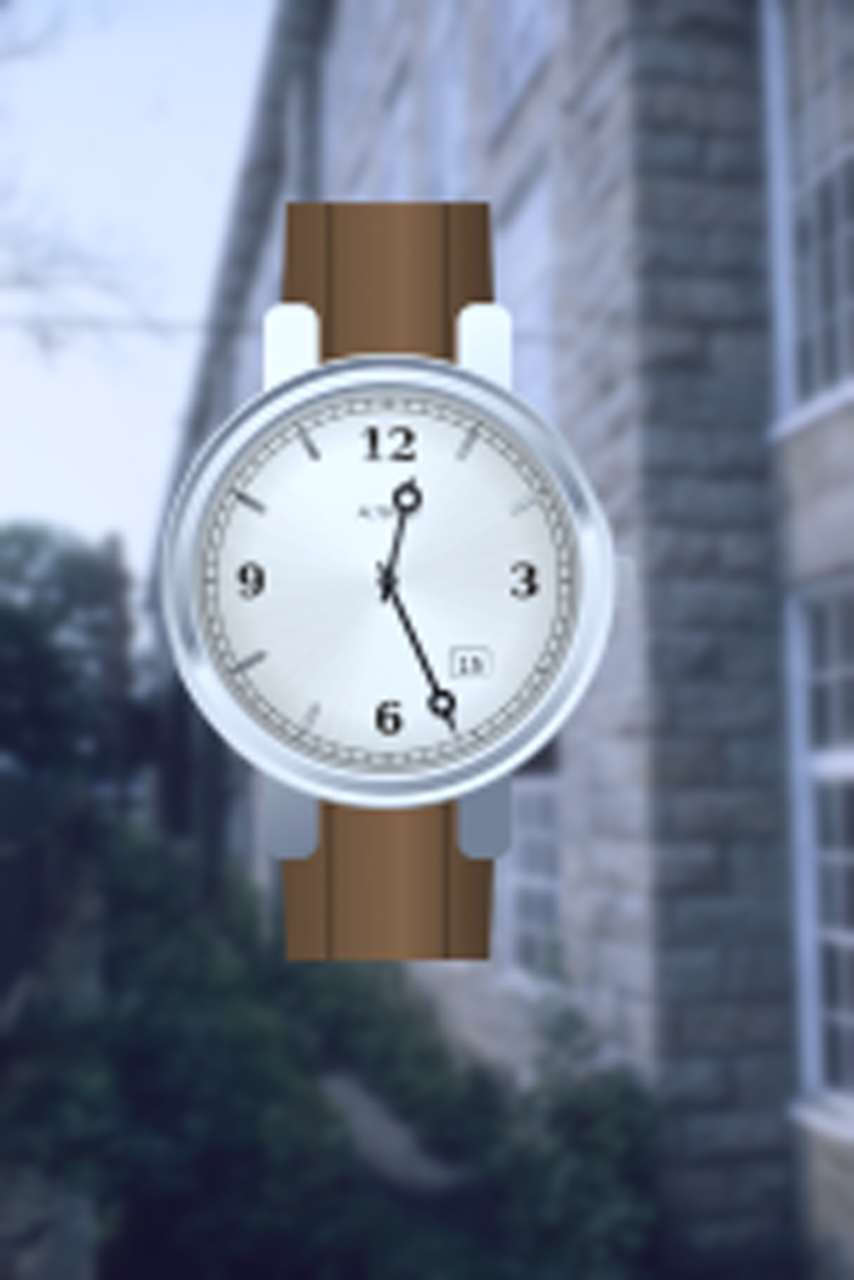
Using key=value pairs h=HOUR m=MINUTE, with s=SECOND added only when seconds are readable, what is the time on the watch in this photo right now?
h=12 m=26
